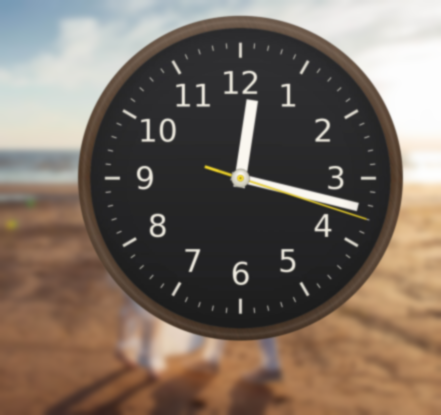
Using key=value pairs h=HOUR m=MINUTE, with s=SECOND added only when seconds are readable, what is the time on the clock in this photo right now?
h=12 m=17 s=18
